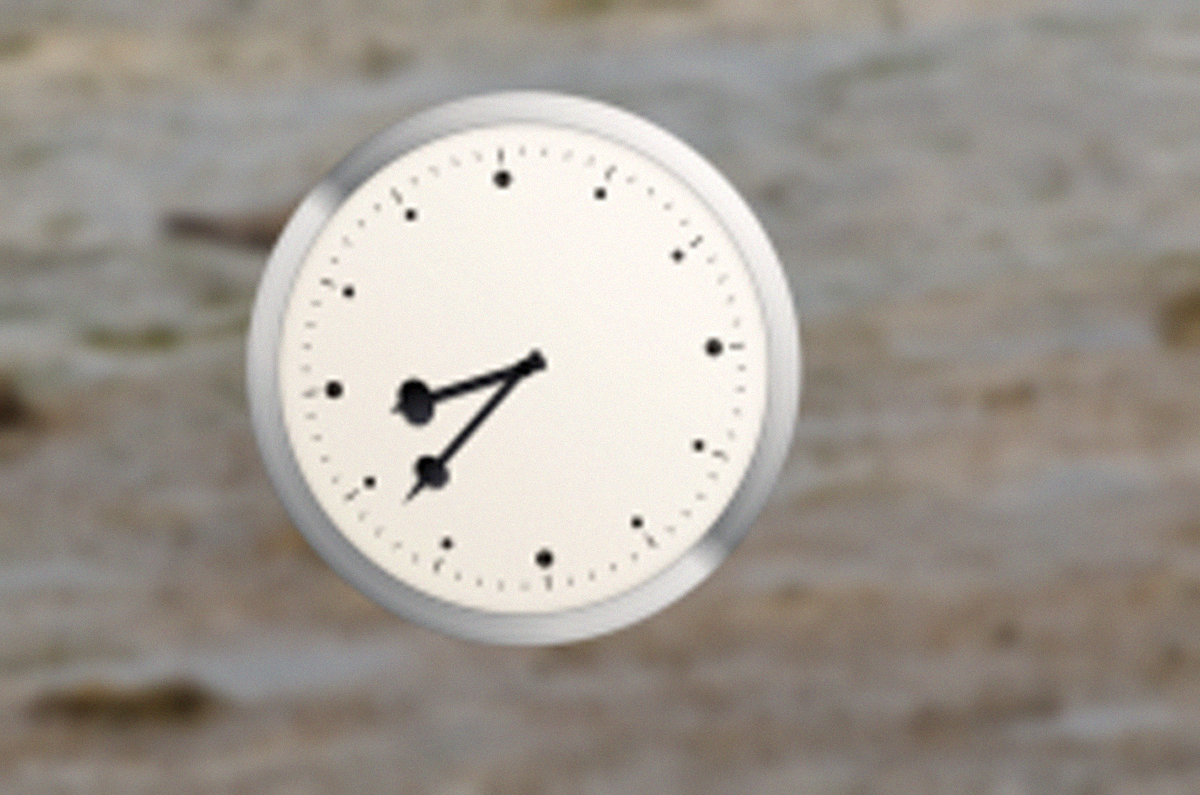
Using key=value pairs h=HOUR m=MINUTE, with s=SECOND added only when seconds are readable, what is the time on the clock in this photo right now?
h=8 m=38
